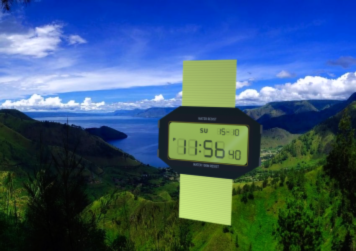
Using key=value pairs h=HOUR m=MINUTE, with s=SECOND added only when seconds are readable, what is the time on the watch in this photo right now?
h=11 m=56
